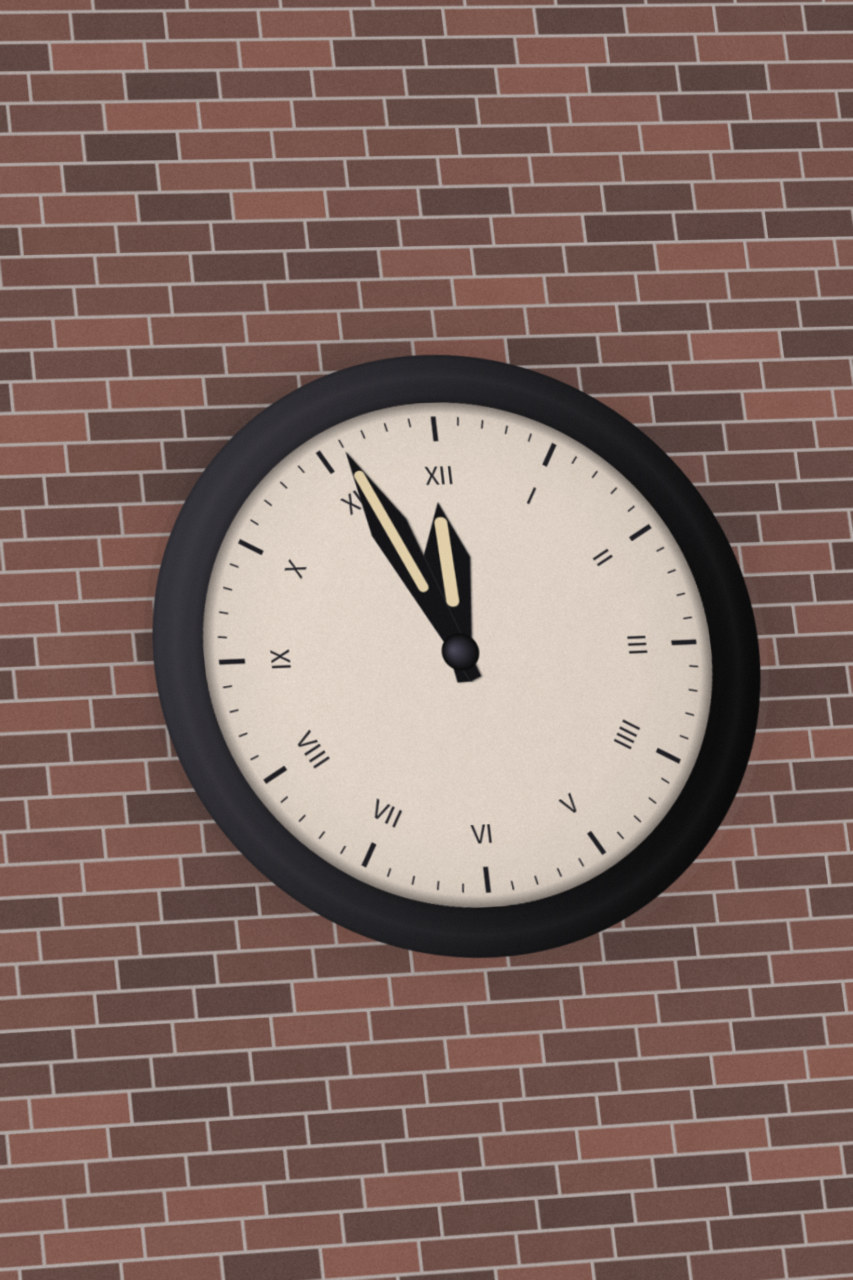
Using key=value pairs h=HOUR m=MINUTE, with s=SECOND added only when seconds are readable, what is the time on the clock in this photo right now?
h=11 m=56
